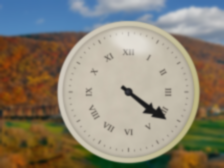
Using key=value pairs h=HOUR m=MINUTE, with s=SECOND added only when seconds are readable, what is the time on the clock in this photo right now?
h=4 m=21
